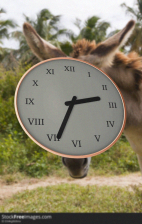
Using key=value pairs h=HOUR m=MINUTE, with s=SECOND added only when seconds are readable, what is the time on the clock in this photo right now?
h=2 m=34
